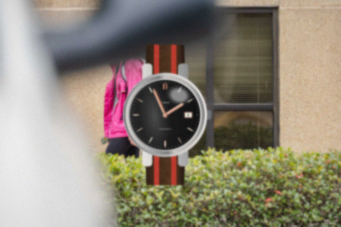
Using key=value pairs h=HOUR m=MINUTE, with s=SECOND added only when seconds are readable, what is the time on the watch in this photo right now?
h=1 m=56
